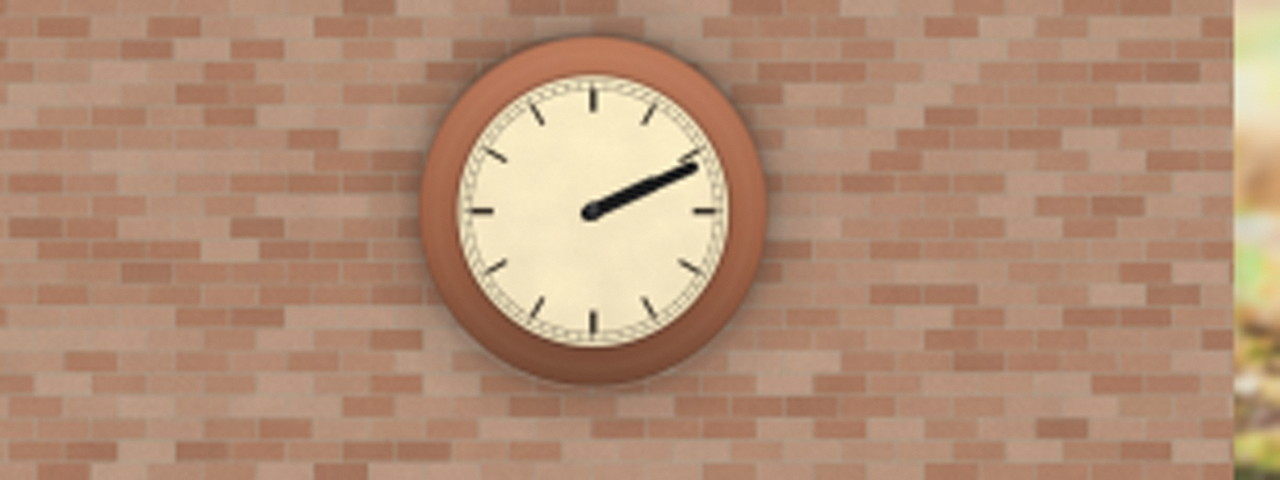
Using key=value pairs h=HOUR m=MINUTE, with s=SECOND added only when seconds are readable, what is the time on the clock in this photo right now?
h=2 m=11
